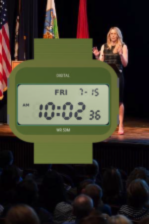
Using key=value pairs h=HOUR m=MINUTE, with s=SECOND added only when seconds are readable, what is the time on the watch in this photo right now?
h=10 m=2 s=36
